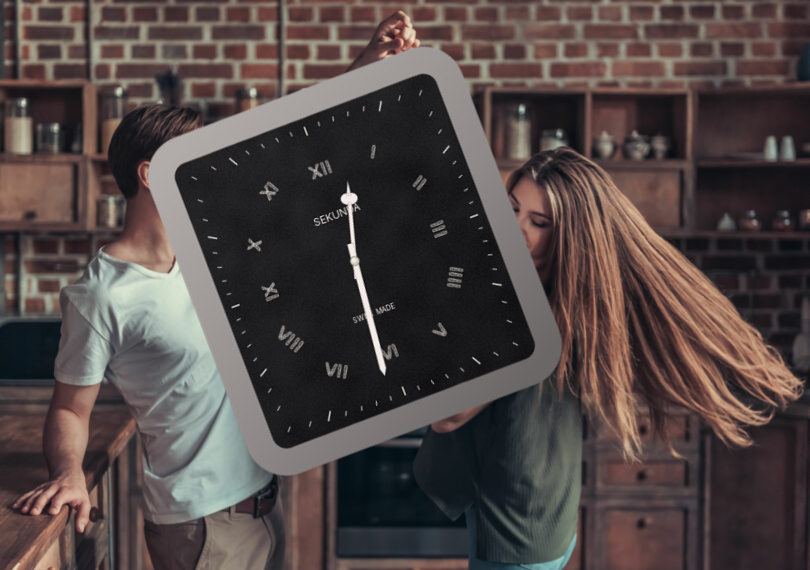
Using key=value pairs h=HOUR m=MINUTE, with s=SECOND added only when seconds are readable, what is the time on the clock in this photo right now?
h=12 m=31
